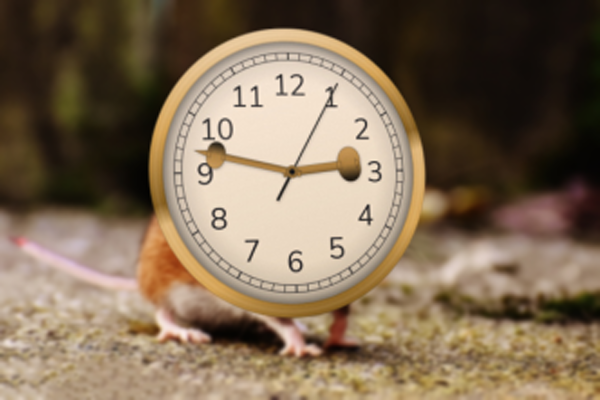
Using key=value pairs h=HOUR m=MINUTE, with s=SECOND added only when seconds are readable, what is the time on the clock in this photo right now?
h=2 m=47 s=5
